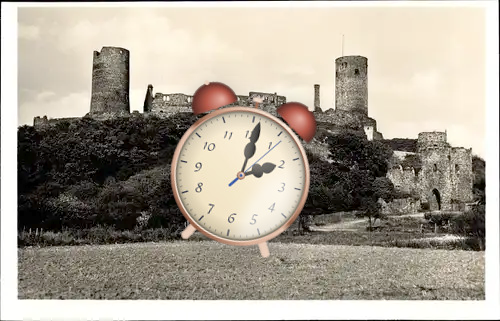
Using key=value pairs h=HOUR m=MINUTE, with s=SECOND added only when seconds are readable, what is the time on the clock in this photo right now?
h=2 m=1 s=6
